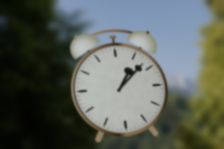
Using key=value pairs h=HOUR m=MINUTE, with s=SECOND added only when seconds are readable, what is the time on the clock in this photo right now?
h=1 m=8
